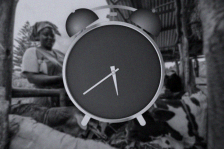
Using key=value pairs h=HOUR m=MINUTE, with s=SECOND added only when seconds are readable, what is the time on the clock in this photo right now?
h=5 m=39
